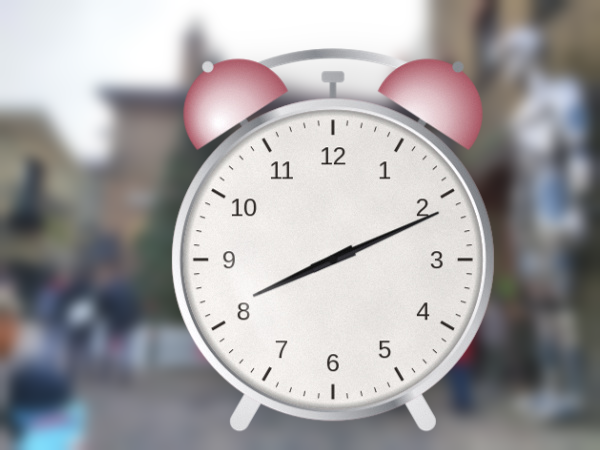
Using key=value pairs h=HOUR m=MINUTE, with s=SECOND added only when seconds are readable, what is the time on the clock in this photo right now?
h=8 m=11
